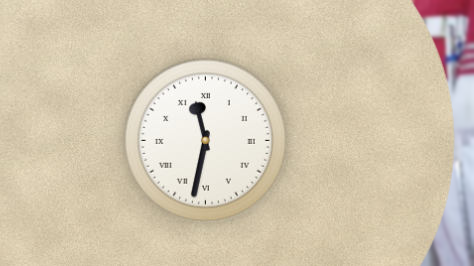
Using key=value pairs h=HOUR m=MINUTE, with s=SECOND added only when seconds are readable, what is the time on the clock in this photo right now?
h=11 m=32
